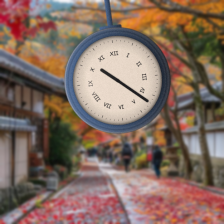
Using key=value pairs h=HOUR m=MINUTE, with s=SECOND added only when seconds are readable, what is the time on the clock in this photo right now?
h=10 m=22
